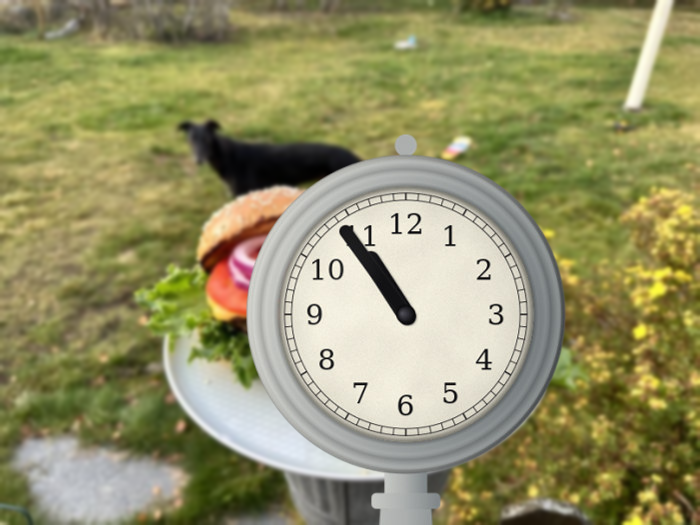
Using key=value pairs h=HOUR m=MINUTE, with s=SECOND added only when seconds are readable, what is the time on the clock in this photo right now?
h=10 m=54
